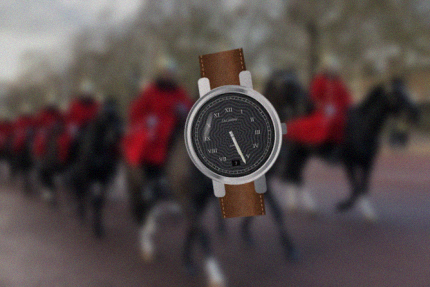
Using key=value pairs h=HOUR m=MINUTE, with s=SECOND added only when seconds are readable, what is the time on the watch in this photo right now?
h=5 m=27
